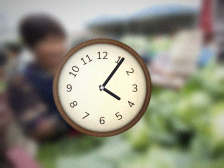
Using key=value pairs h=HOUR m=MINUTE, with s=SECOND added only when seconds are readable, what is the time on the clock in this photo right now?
h=4 m=6
